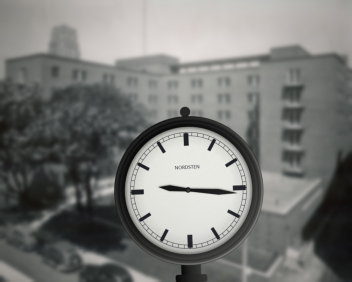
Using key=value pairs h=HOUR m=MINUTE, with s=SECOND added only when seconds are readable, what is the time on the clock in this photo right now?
h=9 m=16
